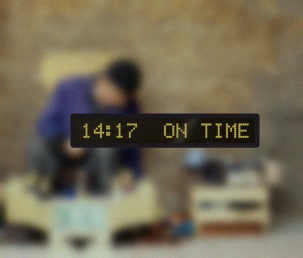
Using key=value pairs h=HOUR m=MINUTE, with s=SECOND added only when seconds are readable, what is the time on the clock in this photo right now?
h=14 m=17
